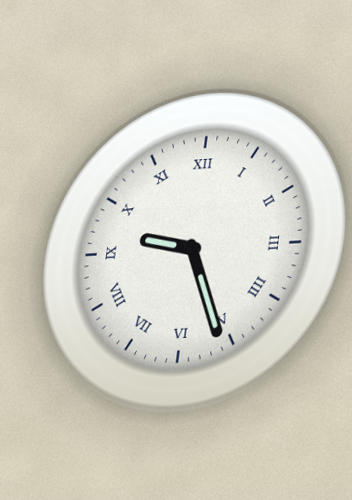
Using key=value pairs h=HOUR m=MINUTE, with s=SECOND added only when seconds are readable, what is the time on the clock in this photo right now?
h=9 m=26
